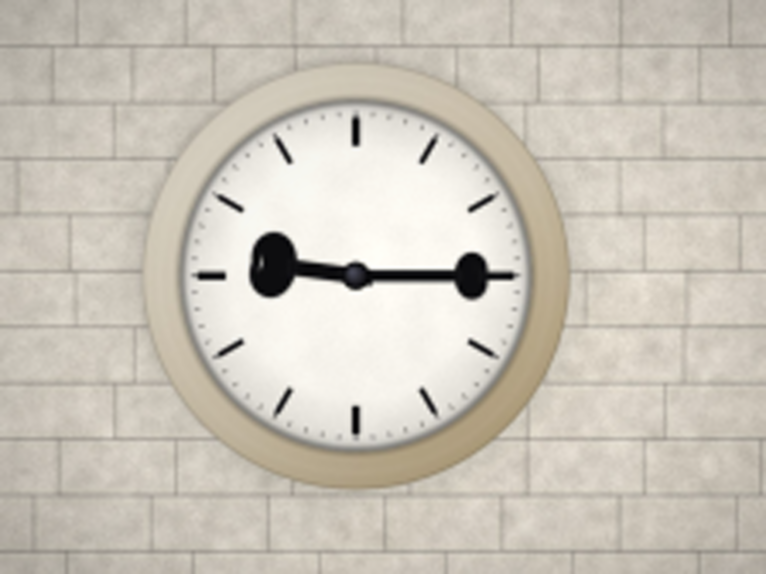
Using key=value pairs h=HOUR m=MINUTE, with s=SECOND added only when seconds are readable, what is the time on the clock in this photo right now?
h=9 m=15
